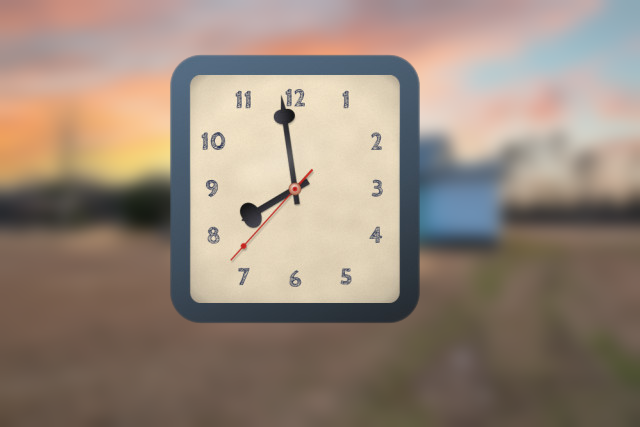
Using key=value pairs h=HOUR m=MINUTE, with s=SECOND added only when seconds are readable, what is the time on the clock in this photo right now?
h=7 m=58 s=37
